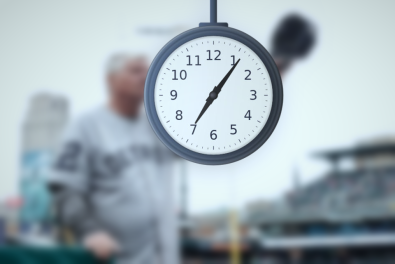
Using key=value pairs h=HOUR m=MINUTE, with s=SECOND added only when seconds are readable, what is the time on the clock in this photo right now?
h=7 m=6
